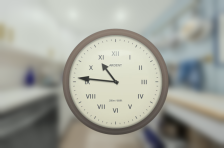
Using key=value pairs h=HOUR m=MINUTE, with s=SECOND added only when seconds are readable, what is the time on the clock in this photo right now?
h=10 m=46
